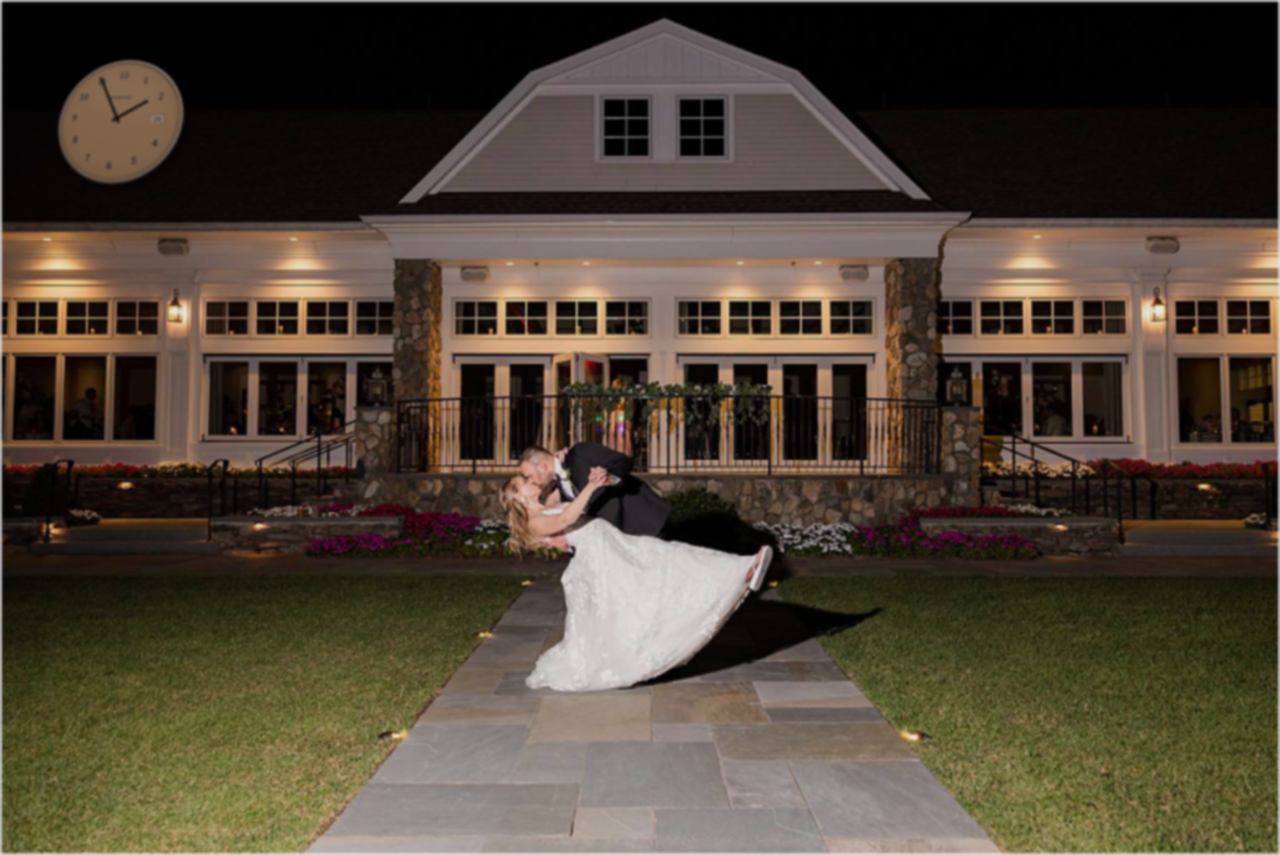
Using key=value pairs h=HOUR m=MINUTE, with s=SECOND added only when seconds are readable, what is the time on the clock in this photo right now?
h=1 m=55
